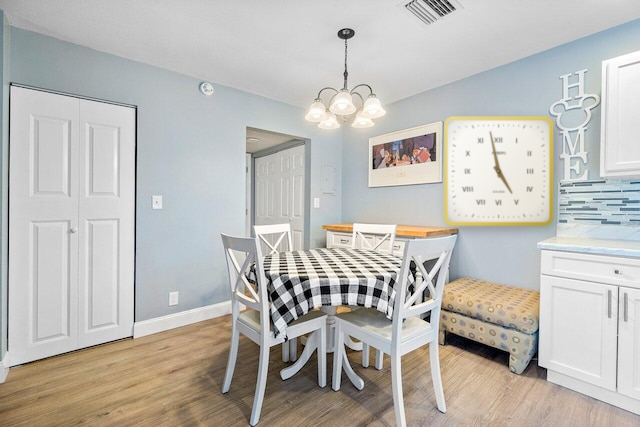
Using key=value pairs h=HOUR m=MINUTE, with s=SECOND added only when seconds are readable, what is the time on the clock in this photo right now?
h=4 m=58
